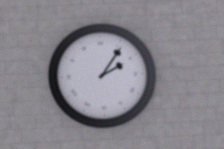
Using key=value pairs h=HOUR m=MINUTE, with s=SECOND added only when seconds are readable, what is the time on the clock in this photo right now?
h=2 m=6
